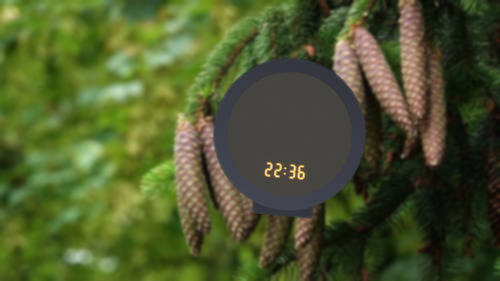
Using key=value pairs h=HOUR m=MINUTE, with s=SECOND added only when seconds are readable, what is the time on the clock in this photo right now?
h=22 m=36
